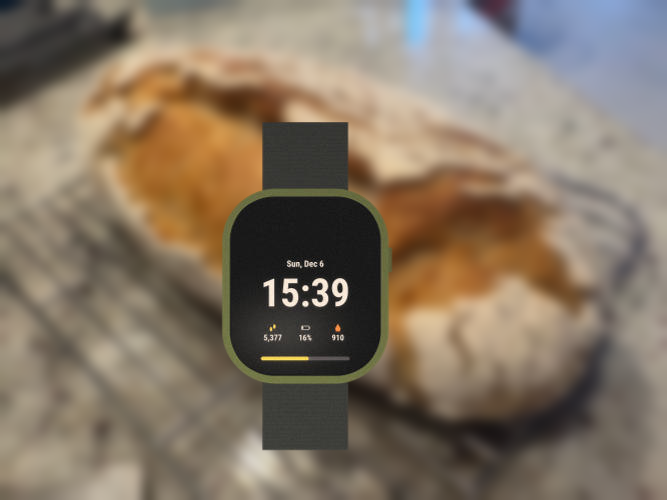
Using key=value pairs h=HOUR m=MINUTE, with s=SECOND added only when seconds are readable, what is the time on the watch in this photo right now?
h=15 m=39
